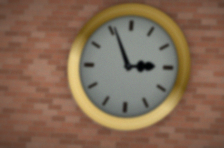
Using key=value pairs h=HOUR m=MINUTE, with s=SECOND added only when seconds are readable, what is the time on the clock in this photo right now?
h=2 m=56
